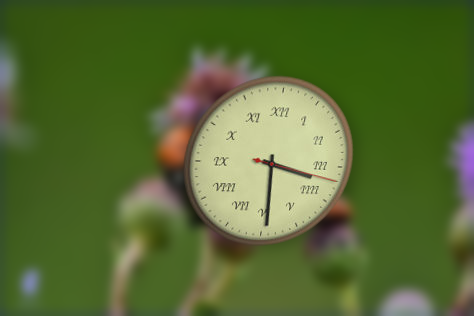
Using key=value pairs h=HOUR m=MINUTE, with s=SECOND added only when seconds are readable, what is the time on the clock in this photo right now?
h=3 m=29 s=17
